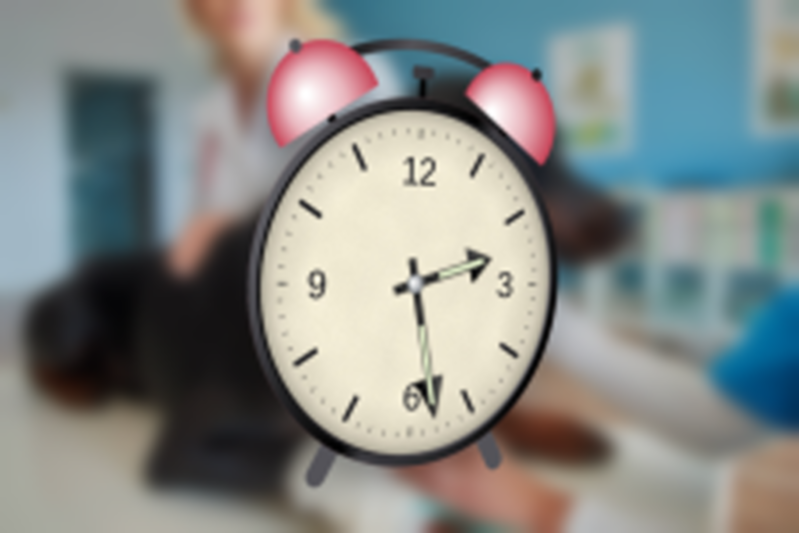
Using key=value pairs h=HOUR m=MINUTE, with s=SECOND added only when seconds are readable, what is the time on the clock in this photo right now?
h=2 m=28
